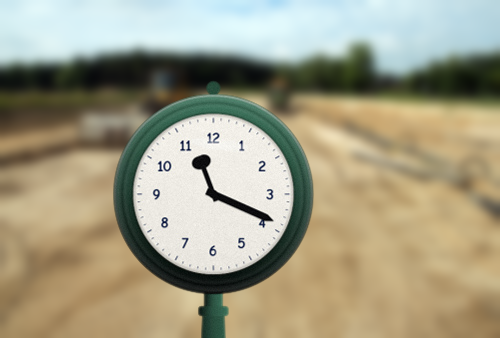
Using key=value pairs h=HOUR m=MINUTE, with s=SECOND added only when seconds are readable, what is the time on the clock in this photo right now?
h=11 m=19
